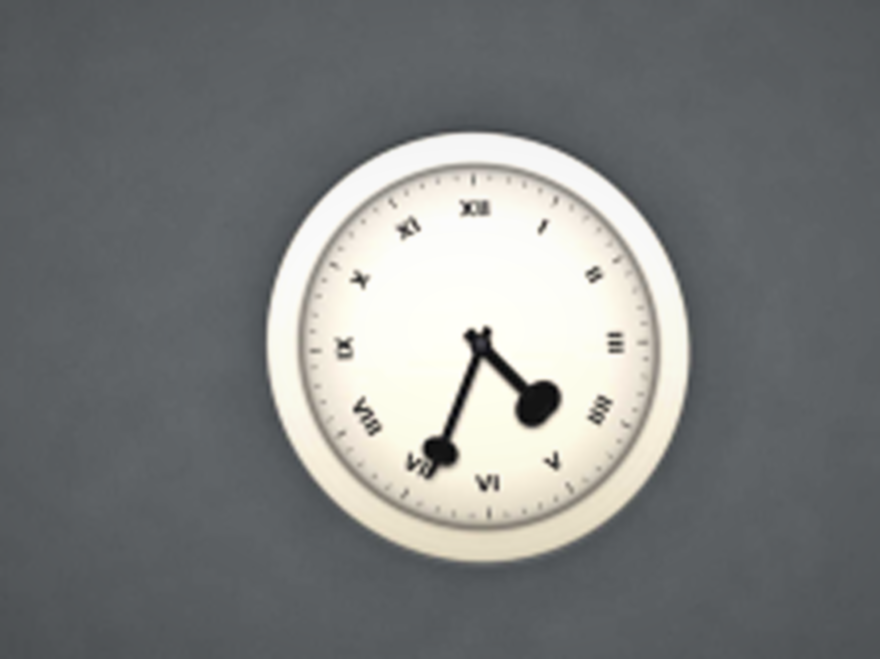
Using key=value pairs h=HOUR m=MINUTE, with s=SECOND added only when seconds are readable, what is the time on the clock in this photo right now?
h=4 m=34
